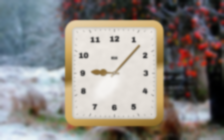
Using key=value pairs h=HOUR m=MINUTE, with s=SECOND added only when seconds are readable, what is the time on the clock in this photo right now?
h=9 m=7
